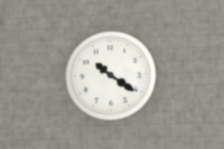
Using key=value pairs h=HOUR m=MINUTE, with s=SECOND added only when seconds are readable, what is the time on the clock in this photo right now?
h=10 m=21
